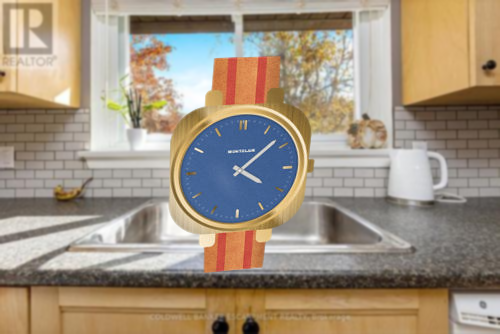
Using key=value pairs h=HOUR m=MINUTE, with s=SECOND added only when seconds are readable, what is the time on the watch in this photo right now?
h=4 m=8
